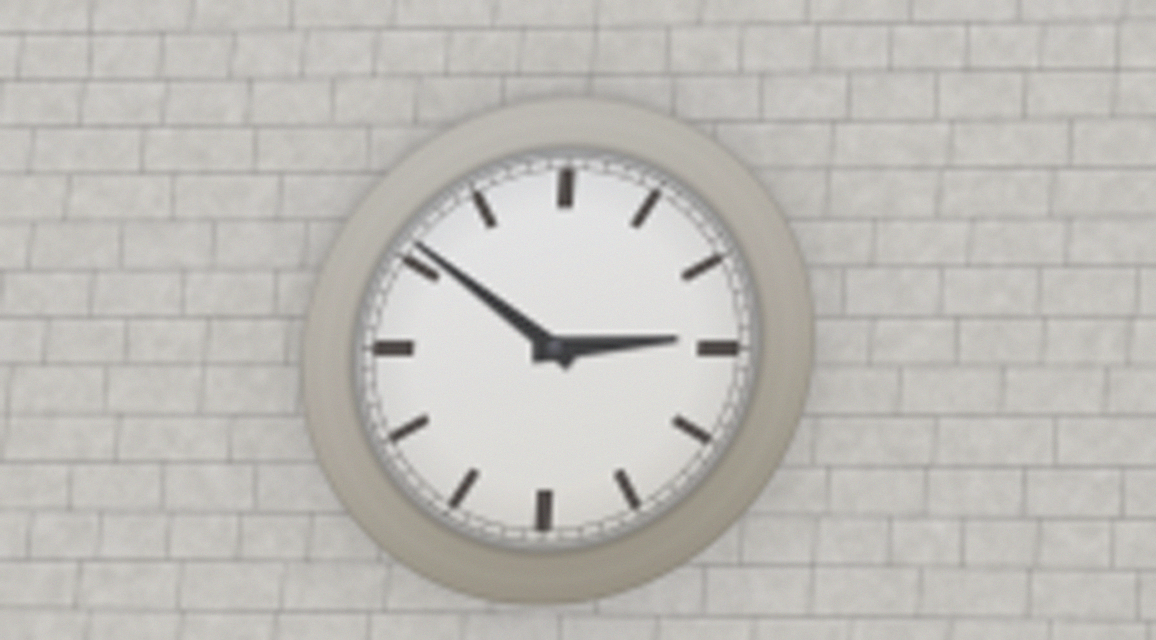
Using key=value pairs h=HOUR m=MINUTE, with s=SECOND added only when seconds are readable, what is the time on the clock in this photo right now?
h=2 m=51
